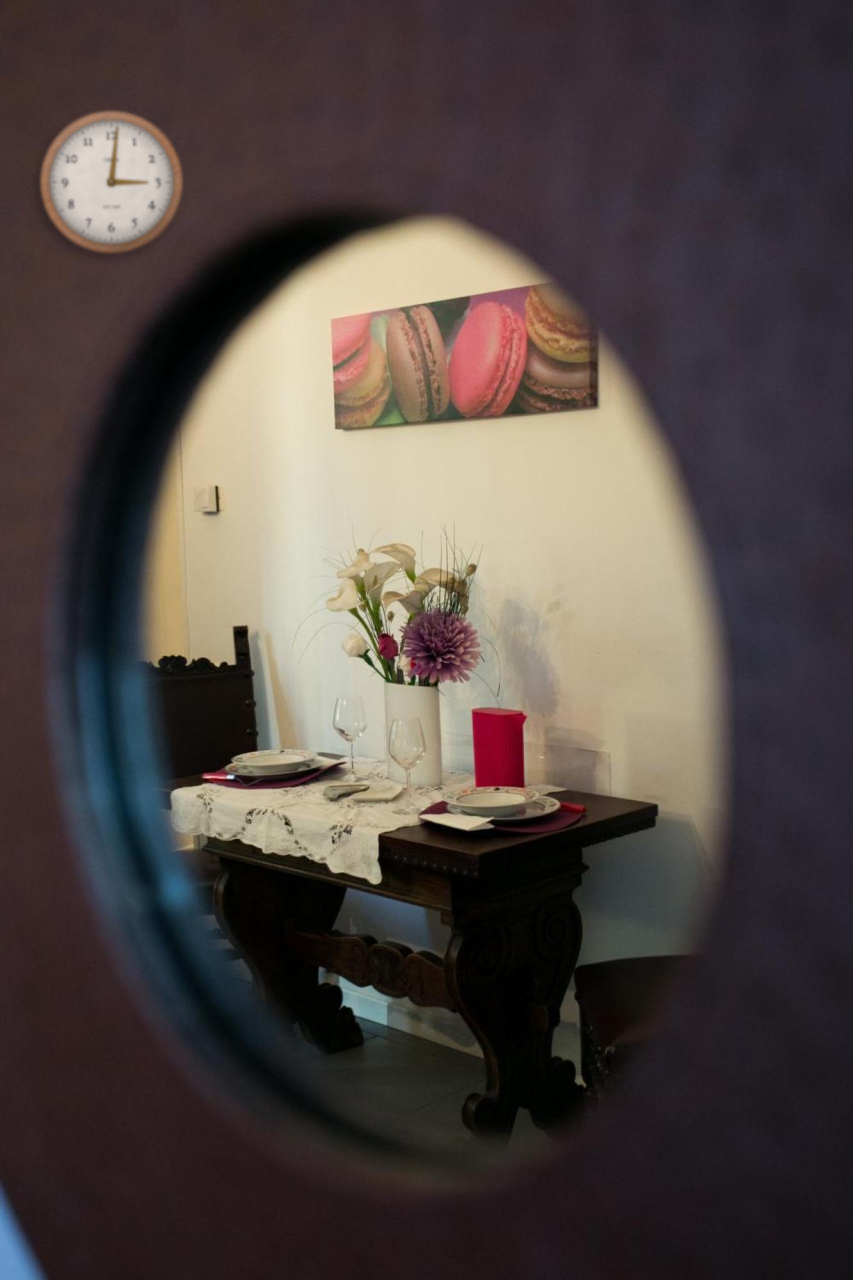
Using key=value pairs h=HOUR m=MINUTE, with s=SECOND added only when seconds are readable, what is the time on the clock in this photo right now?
h=3 m=1
